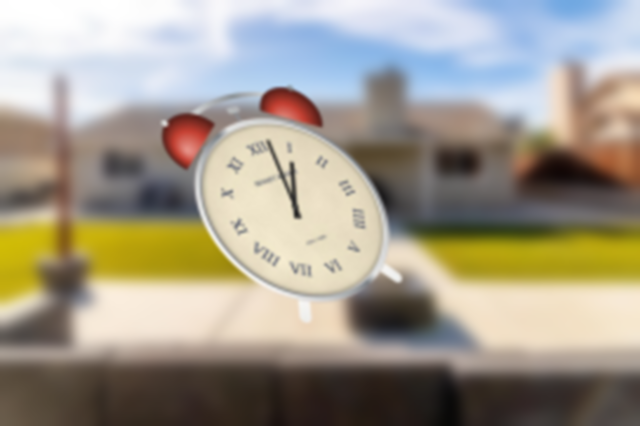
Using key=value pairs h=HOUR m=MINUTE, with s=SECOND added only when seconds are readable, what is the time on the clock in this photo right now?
h=1 m=2
